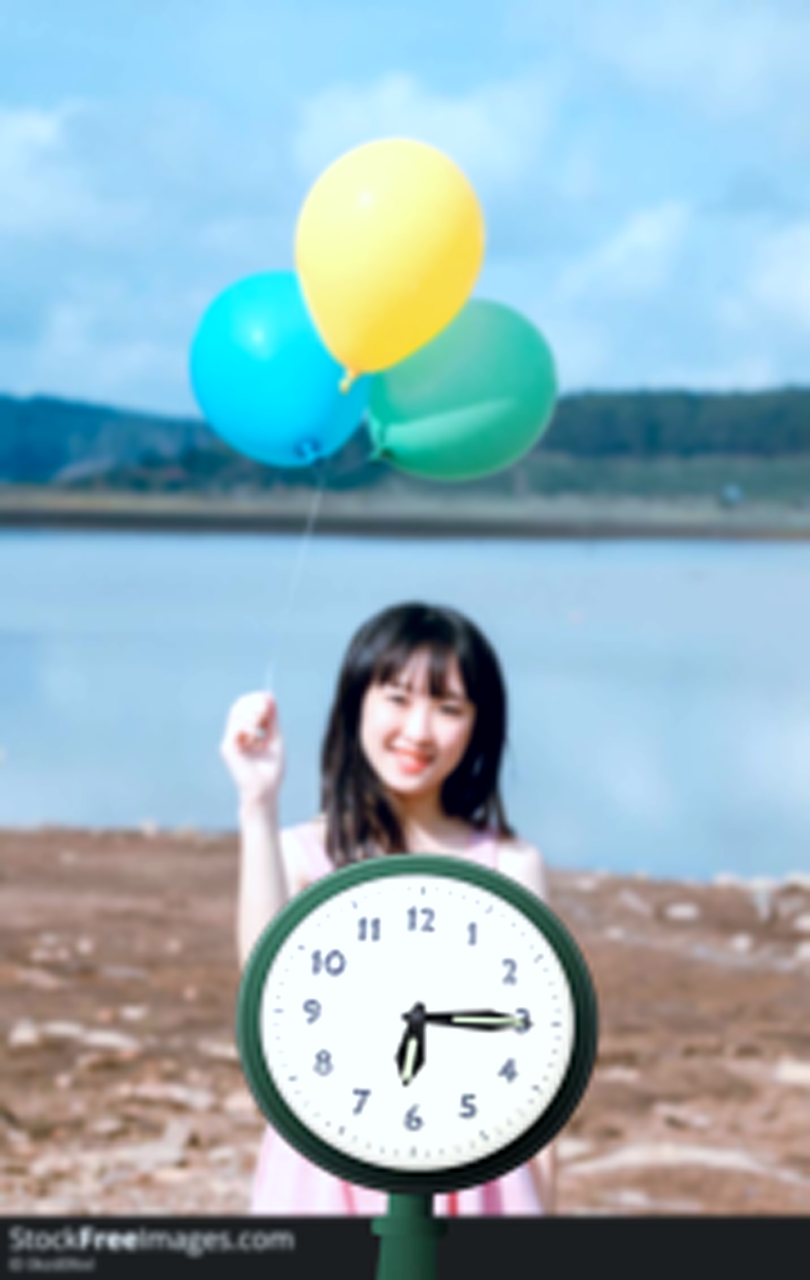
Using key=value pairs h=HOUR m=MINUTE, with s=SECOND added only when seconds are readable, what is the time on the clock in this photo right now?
h=6 m=15
